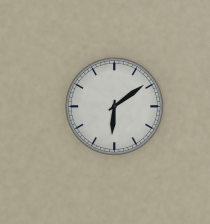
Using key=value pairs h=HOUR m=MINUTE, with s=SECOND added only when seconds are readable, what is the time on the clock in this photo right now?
h=6 m=9
